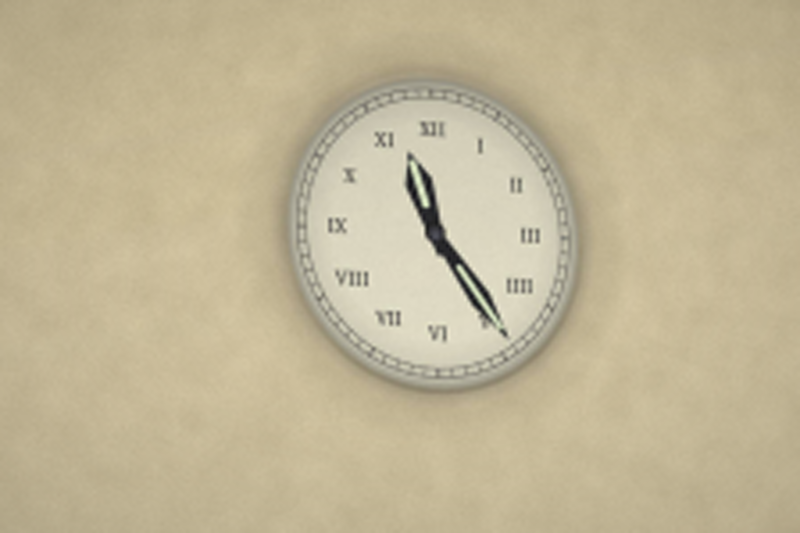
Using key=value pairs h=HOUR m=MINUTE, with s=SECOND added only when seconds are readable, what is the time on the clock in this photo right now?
h=11 m=24
